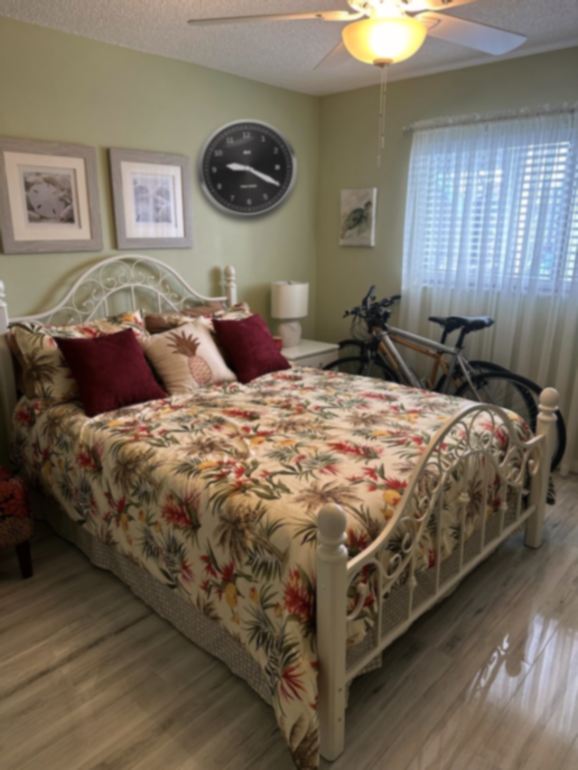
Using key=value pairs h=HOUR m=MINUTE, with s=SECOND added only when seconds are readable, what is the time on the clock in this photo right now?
h=9 m=20
